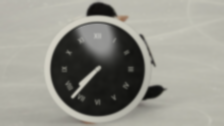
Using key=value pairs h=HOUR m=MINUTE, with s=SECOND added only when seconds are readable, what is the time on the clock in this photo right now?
h=7 m=37
